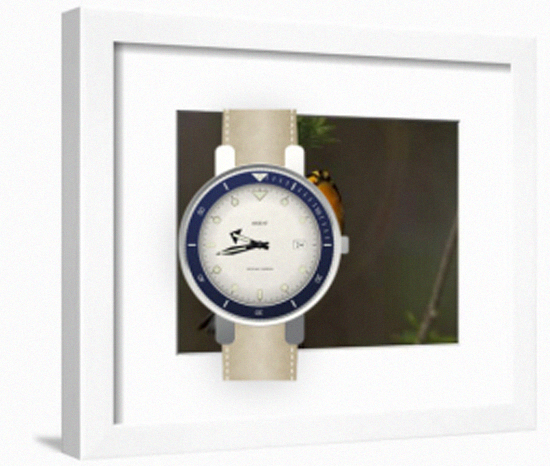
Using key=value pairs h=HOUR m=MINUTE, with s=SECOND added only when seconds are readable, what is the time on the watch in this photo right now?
h=9 m=43
